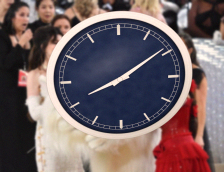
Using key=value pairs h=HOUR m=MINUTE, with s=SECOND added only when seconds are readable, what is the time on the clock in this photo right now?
h=8 m=9
